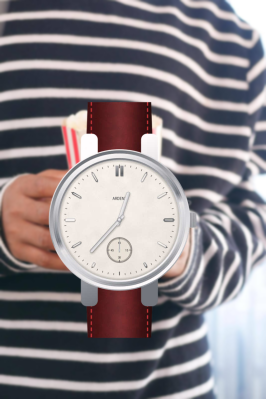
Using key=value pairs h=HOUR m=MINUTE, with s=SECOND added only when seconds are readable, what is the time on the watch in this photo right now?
h=12 m=37
